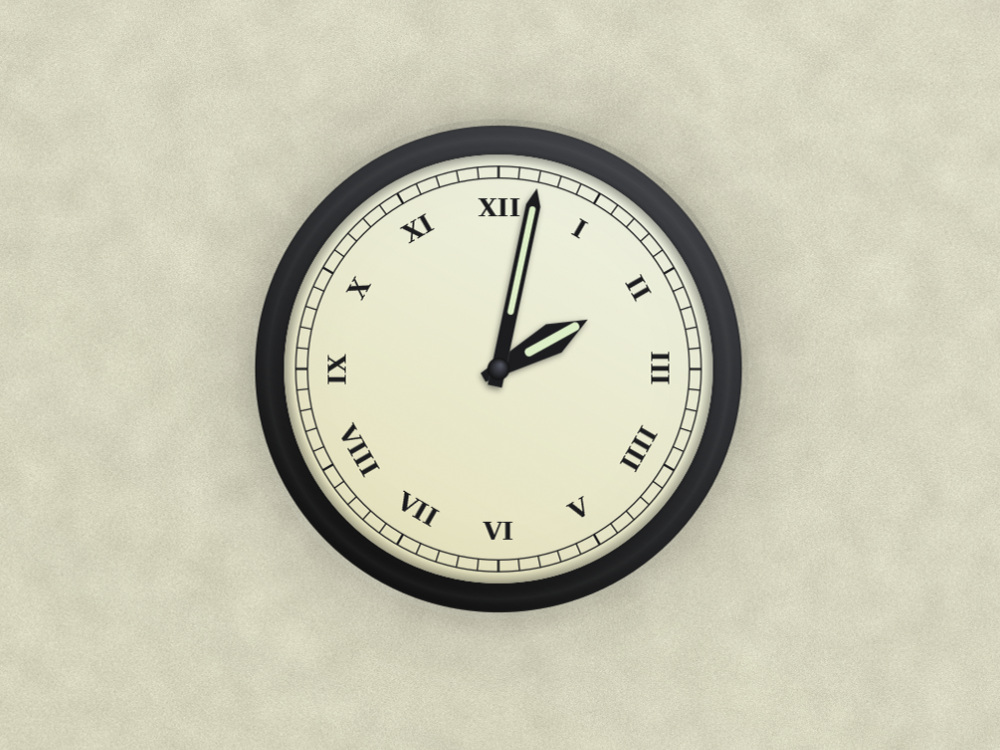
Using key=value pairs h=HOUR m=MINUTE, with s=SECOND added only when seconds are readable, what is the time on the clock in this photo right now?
h=2 m=2
